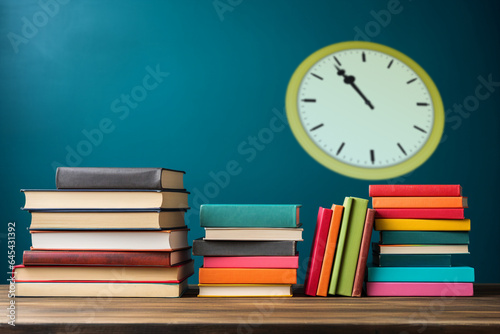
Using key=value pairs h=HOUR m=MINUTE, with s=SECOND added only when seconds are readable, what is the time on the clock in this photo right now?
h=10 m=54
